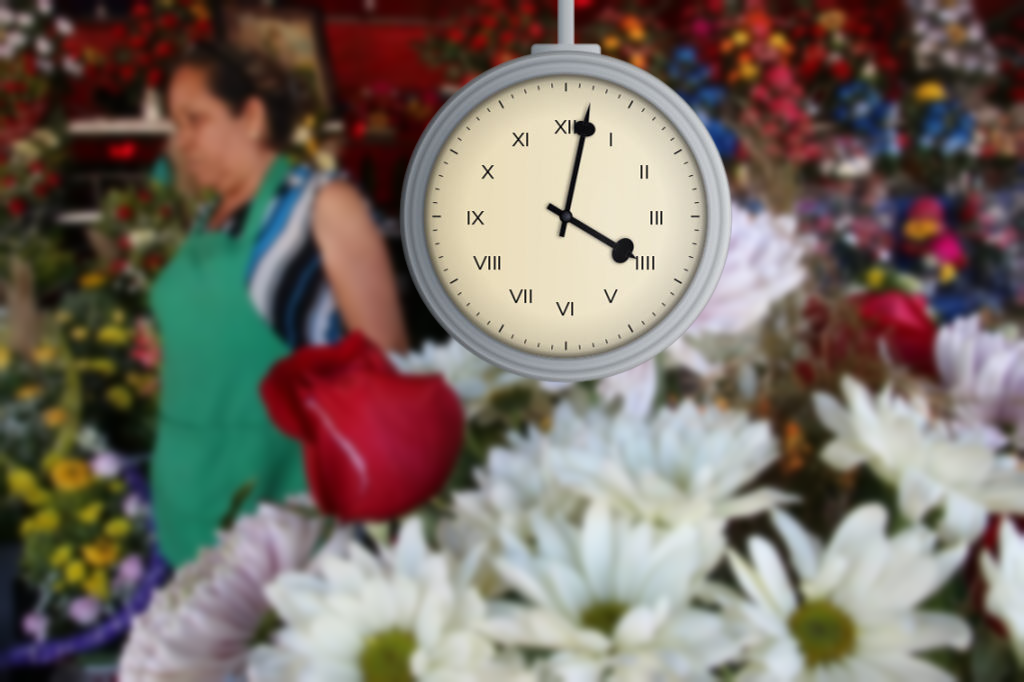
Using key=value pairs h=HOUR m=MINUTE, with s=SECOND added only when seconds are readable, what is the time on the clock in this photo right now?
h=4 m=2
